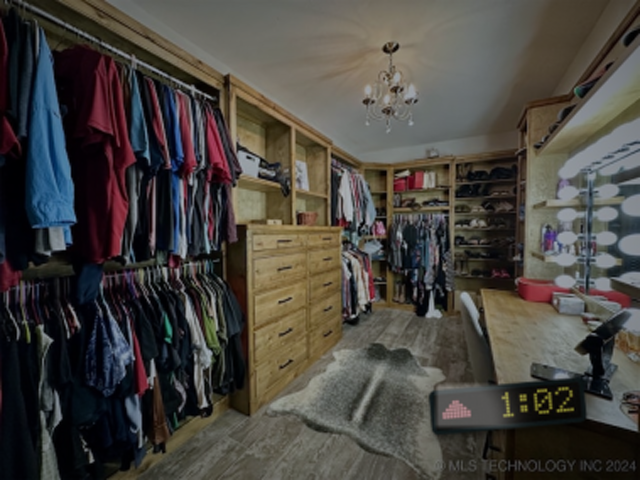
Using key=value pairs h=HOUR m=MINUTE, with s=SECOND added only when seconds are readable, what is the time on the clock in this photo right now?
h=1 m=2
